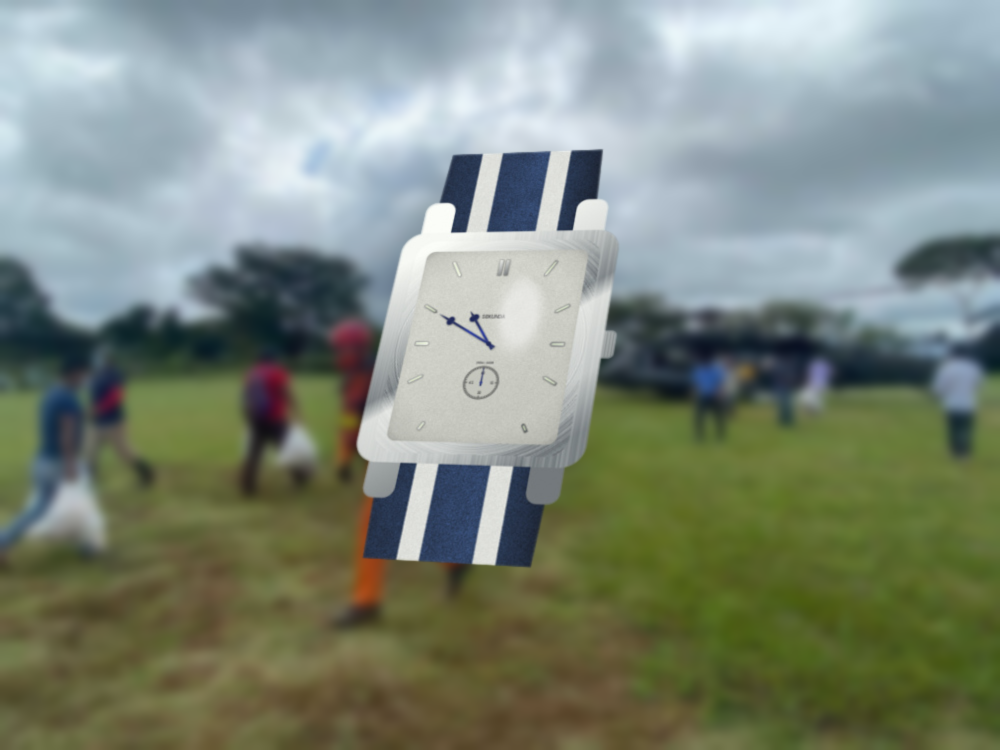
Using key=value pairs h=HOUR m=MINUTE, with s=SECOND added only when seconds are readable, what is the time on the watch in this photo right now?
h=10 m=50
